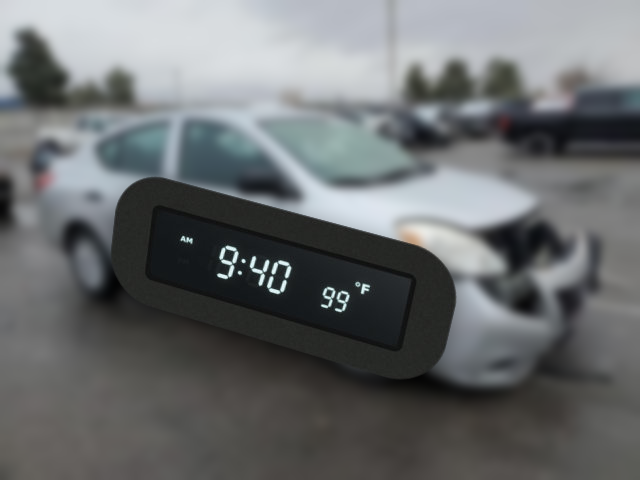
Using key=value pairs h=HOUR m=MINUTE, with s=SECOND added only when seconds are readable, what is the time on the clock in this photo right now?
h=9 m=40
